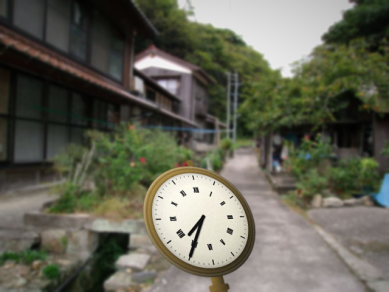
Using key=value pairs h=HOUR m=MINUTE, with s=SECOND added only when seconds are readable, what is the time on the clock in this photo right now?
h=7 m=35
